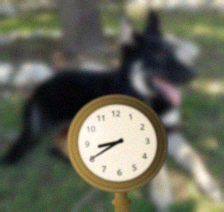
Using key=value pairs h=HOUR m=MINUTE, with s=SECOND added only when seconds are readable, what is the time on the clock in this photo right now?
h=8 m=40
